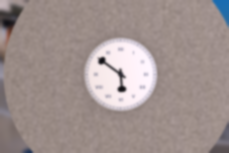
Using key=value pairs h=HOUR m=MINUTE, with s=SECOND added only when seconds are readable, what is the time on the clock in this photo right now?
h=5 m=51
